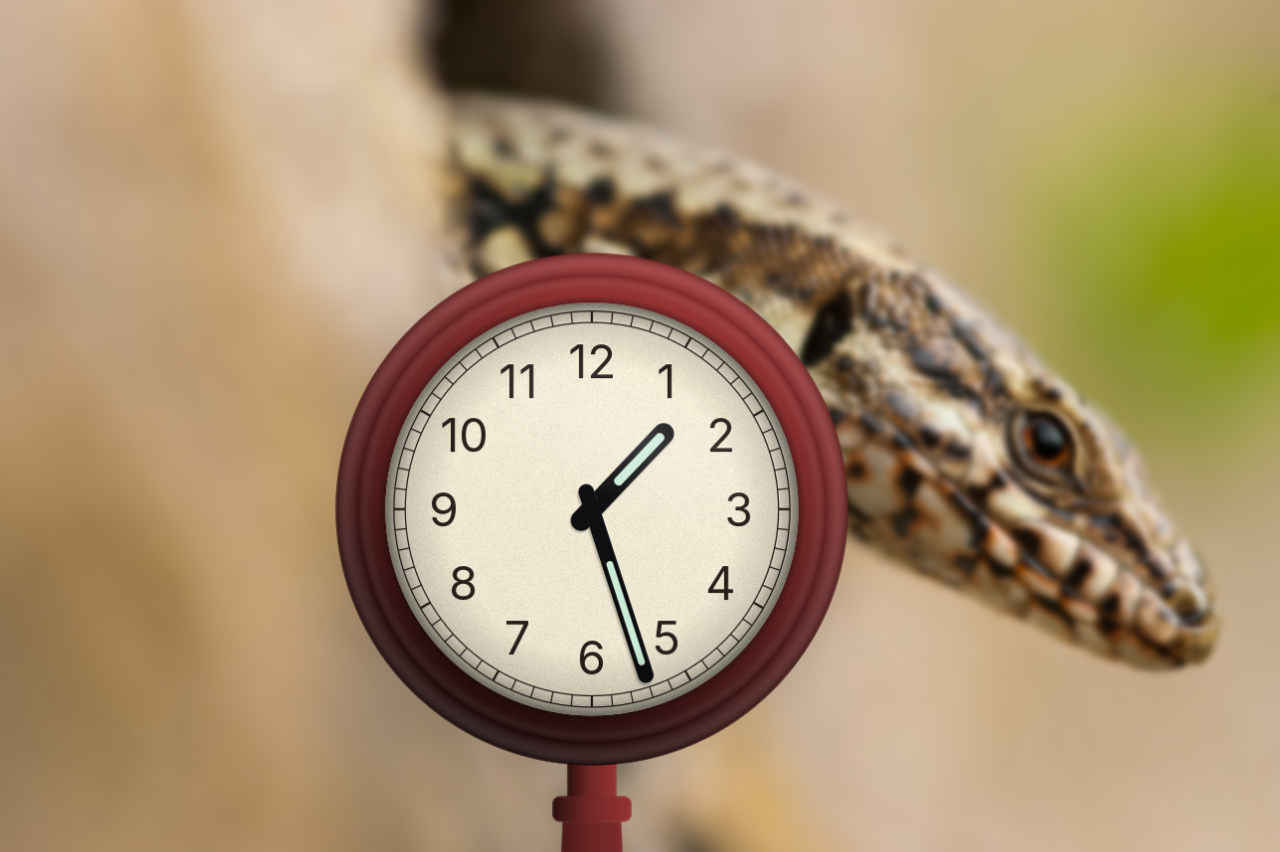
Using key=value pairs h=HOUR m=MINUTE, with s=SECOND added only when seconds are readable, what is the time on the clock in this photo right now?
h=1 m=27
